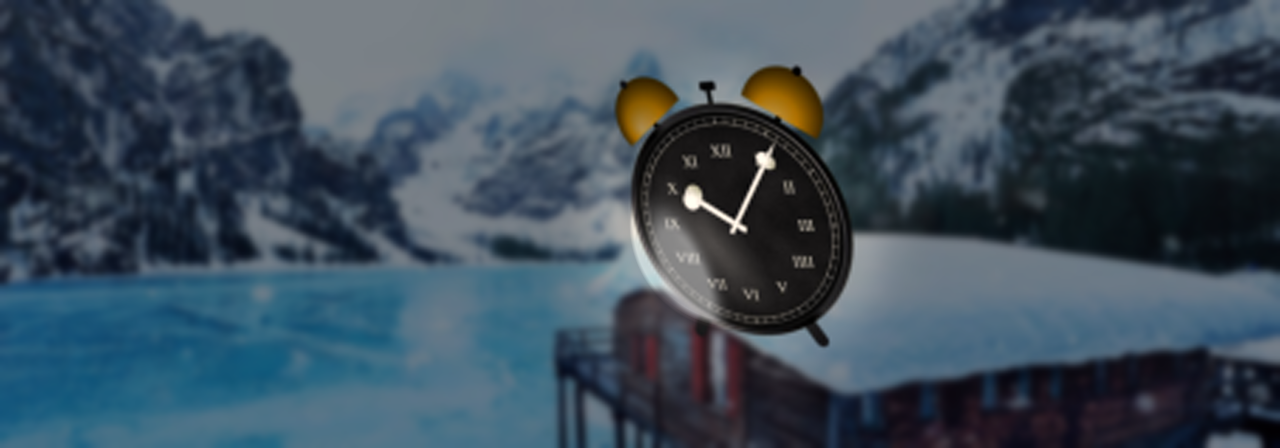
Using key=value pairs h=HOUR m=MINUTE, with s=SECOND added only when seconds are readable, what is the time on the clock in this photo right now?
h=10 m=6
